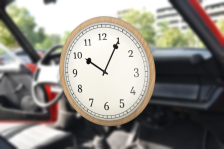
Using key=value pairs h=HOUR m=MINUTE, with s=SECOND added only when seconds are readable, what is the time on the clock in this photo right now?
h=10 m=5
